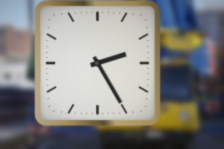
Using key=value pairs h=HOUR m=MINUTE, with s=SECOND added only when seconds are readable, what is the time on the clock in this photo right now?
h=2 m=25
